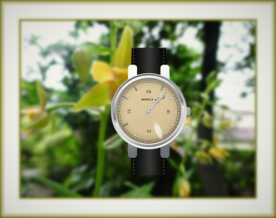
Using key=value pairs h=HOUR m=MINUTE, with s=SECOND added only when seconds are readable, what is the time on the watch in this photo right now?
h=1 m=7
